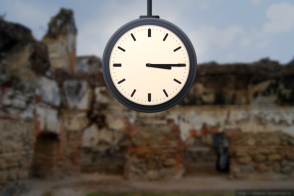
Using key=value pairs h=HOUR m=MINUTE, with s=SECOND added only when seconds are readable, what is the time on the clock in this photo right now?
h=3 m=15
